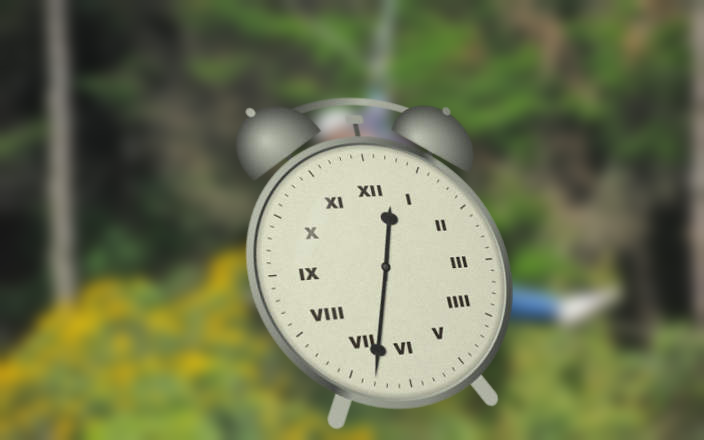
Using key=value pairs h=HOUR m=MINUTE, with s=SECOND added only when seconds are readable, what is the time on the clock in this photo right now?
h=12 m=33
